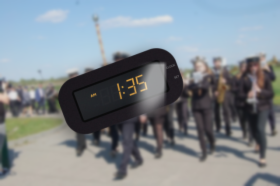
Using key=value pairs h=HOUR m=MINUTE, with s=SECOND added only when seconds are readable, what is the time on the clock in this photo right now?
h=1 m=35
